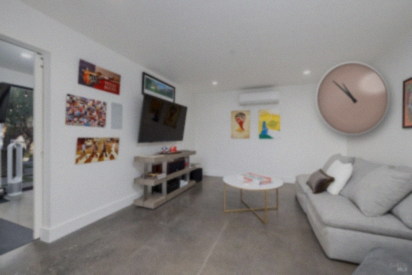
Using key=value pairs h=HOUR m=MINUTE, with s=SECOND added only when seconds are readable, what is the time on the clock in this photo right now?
h=10 m=52
